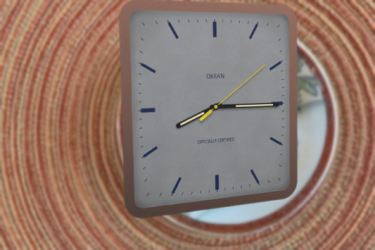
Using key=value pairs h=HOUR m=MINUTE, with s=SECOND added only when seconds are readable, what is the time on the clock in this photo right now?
h=8 m=15 s=9
